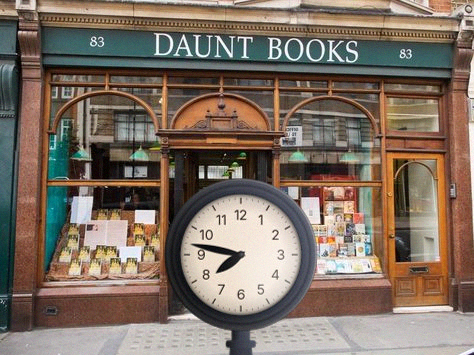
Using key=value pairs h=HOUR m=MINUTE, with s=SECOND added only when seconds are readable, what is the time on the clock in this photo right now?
h=7 m=47
